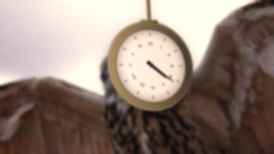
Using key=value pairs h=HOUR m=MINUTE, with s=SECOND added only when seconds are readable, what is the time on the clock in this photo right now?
h=4 m=21
